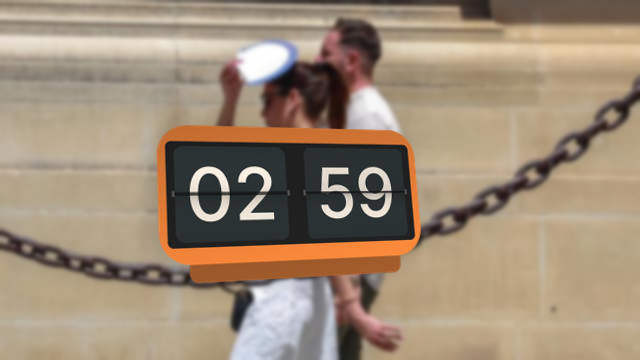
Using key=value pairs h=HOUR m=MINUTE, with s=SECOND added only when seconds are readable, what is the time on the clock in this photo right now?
h=2 m=59
